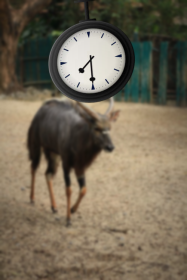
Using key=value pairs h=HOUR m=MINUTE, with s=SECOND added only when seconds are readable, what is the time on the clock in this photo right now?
h=7 m=30
